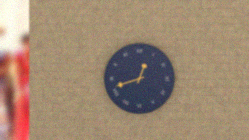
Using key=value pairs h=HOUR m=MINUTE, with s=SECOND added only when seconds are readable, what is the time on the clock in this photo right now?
h=12 m=42
